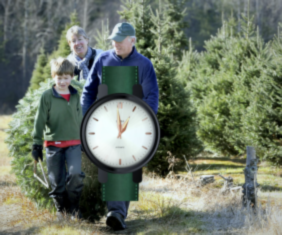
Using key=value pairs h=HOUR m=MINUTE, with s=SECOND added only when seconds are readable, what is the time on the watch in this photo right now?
h=12 m=59
